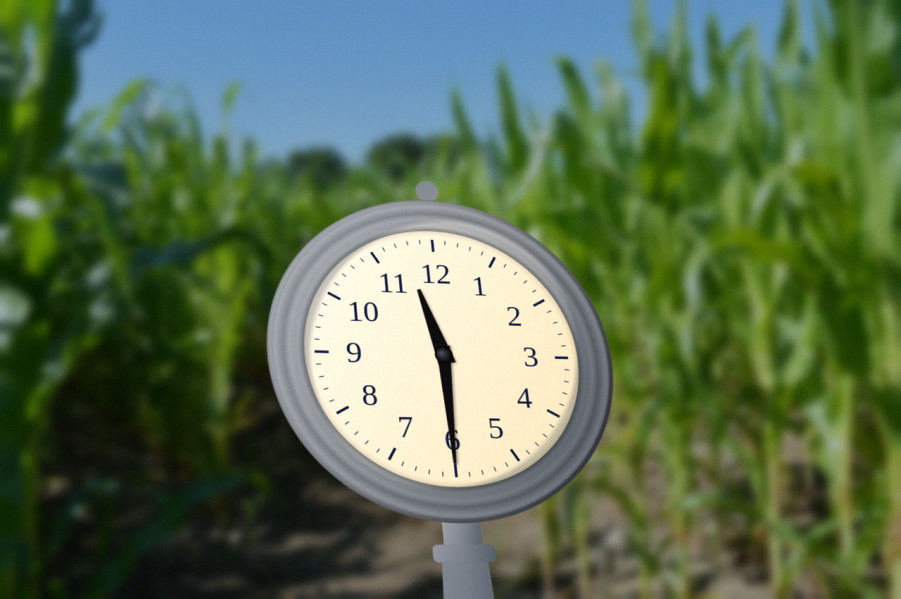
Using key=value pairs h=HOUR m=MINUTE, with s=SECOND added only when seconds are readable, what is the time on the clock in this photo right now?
h=11 m=30
